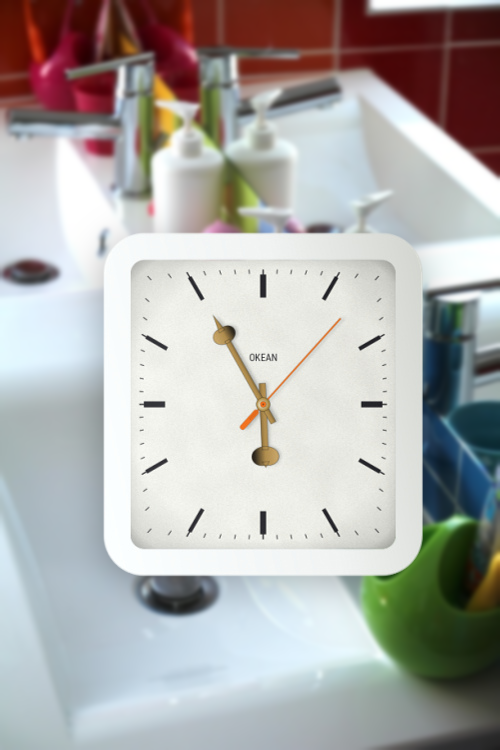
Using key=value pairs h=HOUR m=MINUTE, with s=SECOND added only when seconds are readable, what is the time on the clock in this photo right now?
h=5 m=55 s=7
